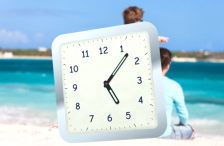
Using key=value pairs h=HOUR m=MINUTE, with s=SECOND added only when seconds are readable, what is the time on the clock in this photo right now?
h=5 m=7
